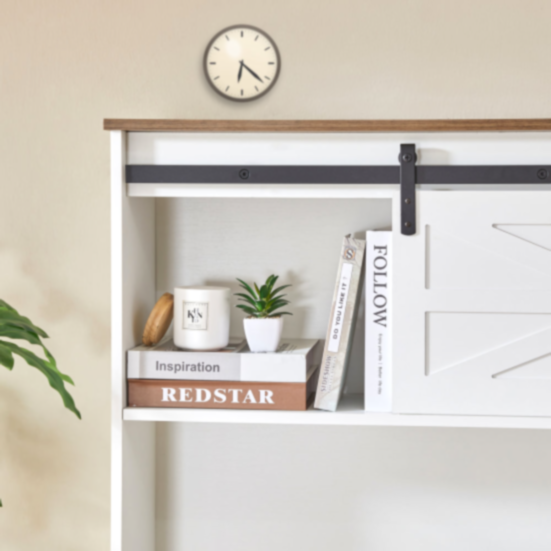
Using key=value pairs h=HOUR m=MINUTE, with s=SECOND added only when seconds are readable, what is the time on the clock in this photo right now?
h=6 m=22
